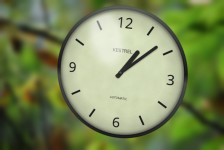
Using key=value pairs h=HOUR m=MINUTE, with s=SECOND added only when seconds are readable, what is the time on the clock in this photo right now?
h=1 m=8
